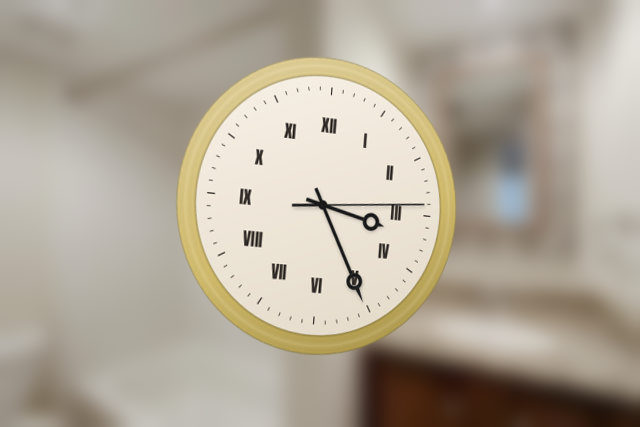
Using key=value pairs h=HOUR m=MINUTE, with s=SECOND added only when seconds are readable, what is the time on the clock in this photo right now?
h=3 m=25 s=14
